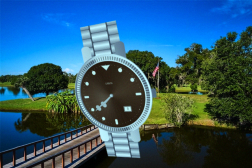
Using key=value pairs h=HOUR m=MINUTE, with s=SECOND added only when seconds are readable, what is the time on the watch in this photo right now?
h=7 m=39
